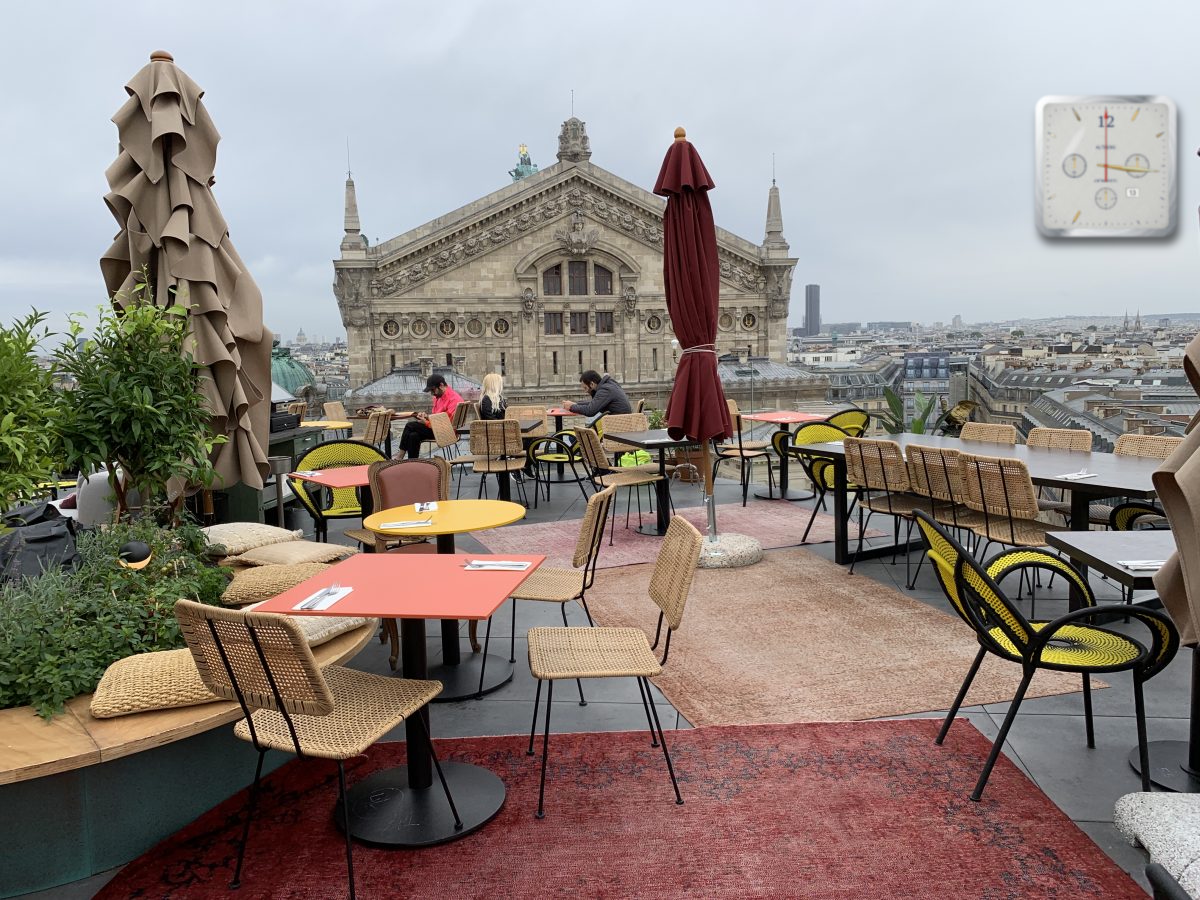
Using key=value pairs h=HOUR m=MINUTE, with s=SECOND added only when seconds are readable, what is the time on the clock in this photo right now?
h=3 m=16
